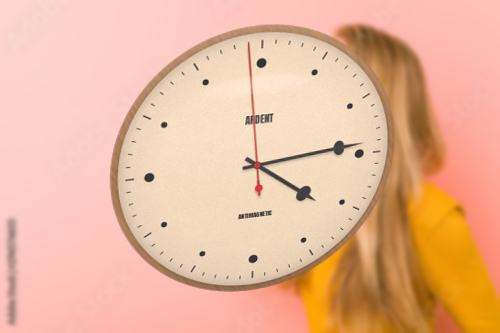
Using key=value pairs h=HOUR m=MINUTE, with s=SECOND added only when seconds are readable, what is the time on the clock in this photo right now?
h=4 m=13 s=59
